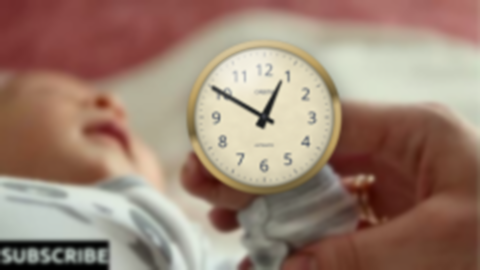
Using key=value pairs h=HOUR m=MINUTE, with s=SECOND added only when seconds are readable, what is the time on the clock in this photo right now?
h=12 m=50
